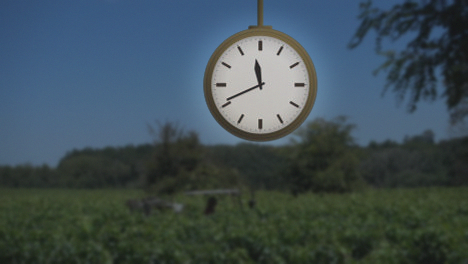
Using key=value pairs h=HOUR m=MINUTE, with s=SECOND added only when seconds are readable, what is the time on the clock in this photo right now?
h=11 m=41
